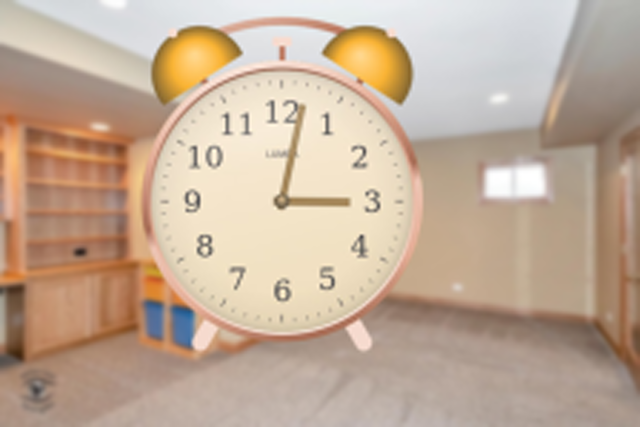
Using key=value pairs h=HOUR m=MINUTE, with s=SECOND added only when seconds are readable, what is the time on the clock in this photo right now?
h=3 m=2
